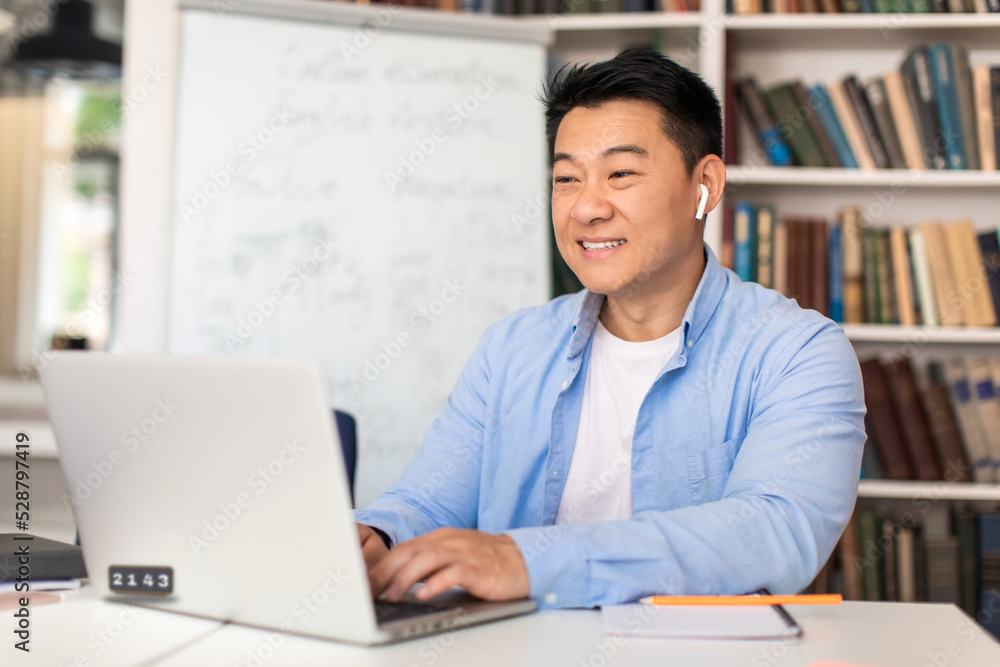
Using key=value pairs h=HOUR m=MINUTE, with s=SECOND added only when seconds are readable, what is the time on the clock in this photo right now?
h=21 m=43
